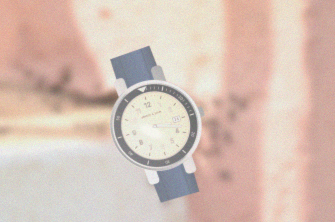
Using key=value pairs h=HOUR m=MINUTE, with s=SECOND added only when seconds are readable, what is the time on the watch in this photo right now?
h=3 m=18
